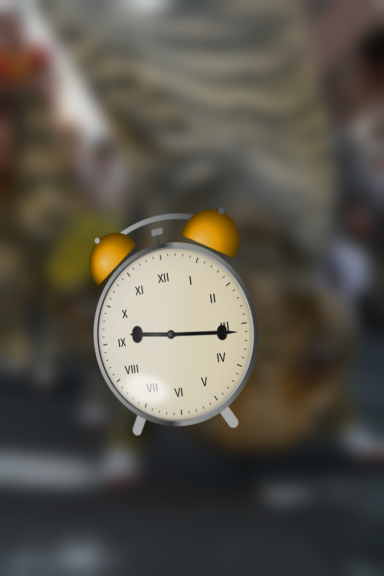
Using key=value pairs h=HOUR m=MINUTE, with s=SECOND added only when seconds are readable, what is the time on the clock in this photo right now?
h=9 m=16
